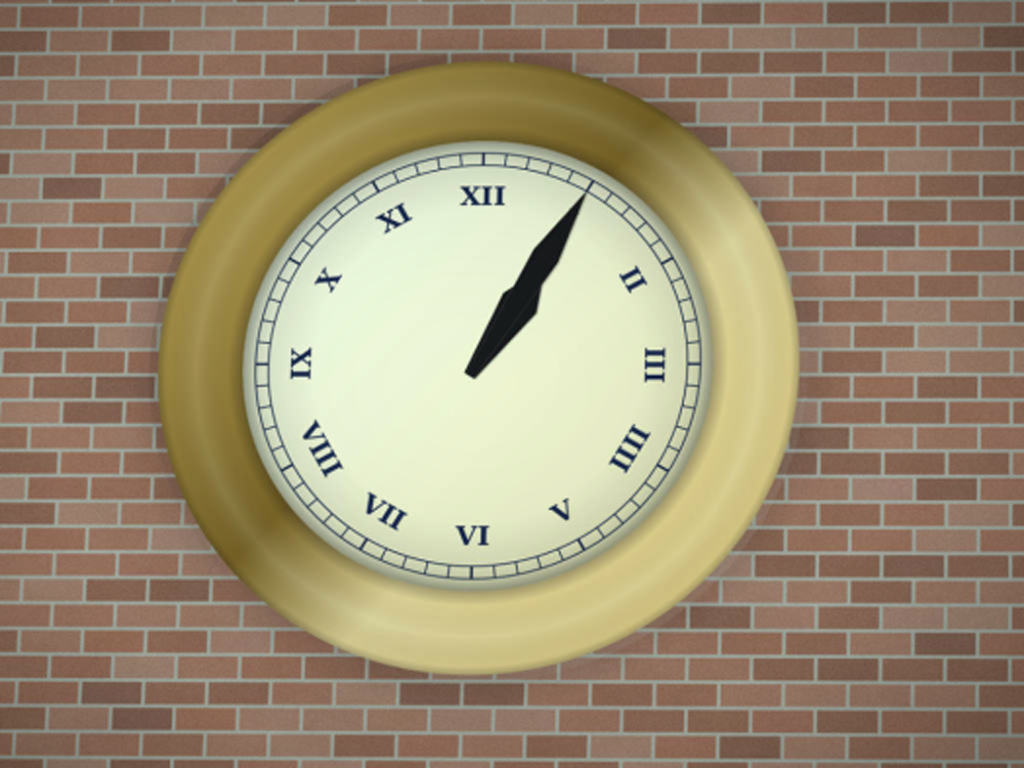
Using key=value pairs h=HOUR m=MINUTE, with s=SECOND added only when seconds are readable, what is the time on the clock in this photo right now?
h=1 m=5
